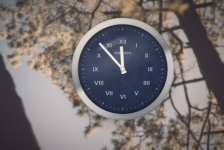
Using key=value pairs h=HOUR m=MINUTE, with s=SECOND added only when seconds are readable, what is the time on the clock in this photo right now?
h=11 m=53
